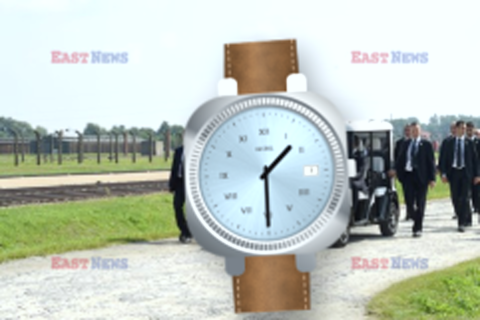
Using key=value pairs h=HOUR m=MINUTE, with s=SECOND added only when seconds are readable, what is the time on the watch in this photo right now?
h=1 m=30
